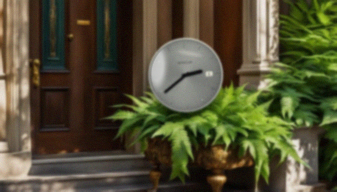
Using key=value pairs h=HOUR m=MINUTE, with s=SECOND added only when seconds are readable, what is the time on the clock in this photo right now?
h=2 m=39
